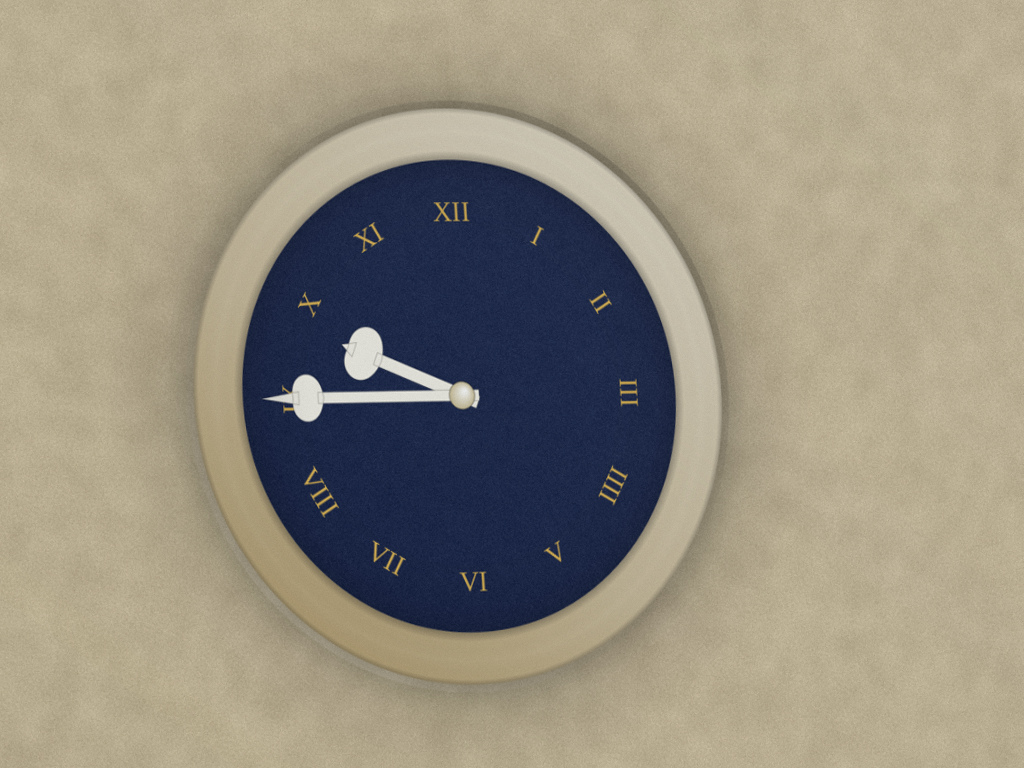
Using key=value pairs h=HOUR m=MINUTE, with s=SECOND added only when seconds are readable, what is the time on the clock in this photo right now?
h=9 m=45
